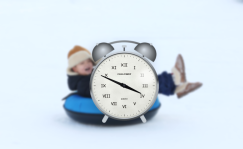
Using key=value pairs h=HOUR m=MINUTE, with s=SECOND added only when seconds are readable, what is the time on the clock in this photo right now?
h=3 m=49
